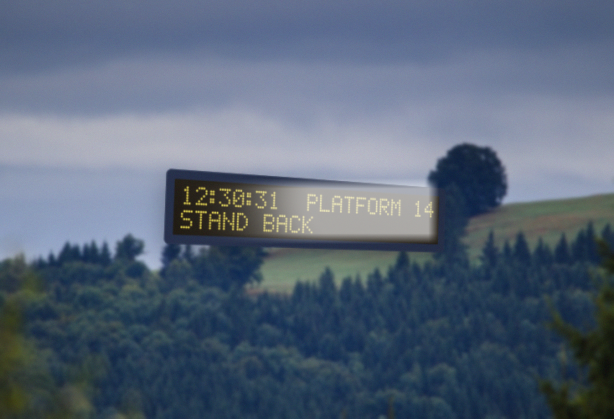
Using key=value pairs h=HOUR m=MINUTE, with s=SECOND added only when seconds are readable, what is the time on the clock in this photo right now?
h=12 m=30 s=31
